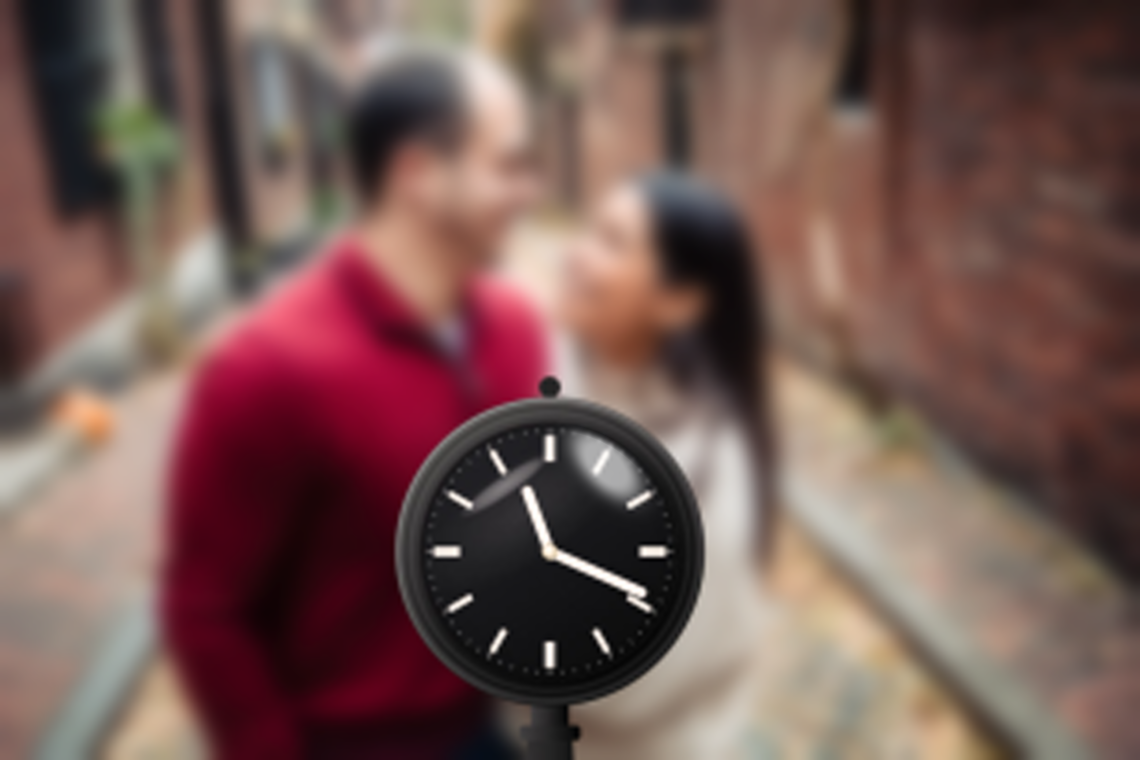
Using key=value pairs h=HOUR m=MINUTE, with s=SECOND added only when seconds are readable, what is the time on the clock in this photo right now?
h=11 m=19
